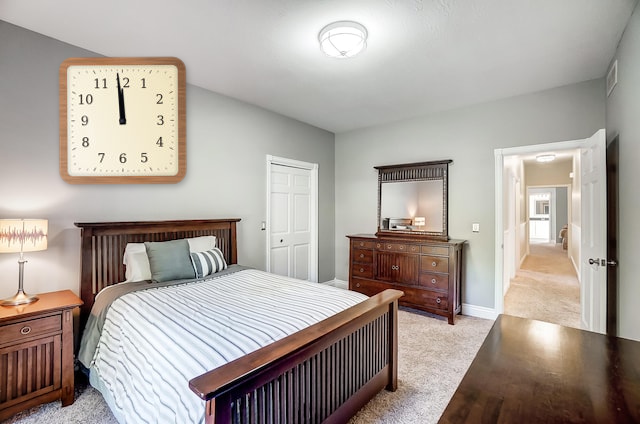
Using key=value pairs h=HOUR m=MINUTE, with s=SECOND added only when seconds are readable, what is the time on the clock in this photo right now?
h=11 m=59
